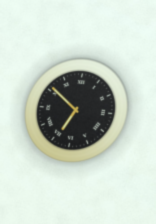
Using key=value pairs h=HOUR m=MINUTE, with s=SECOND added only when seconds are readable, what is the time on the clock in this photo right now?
h=6 m=51
